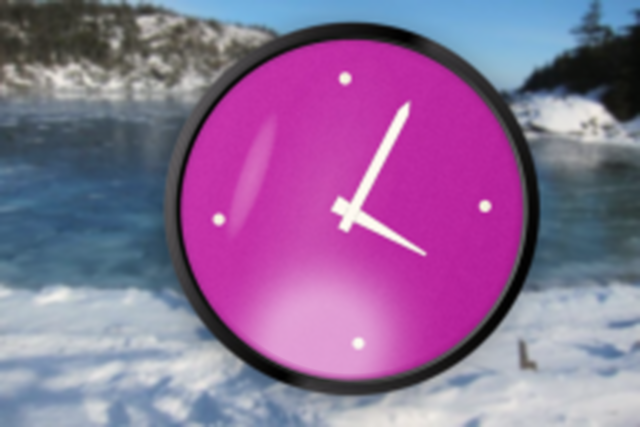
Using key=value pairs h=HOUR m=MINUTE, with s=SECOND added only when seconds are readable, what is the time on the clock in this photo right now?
h=4 m=5
